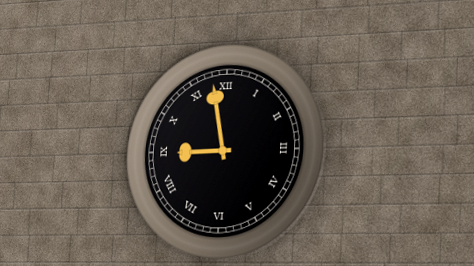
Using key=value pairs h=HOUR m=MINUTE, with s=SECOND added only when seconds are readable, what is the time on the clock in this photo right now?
h=8 m=58
